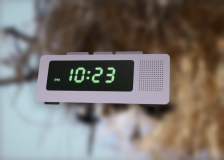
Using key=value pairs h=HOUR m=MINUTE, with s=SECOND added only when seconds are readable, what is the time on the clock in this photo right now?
h=10 m=23
